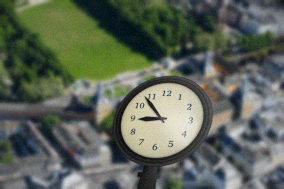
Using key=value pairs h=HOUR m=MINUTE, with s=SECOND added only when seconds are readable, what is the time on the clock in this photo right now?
h=8 m=53
